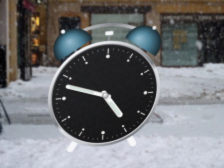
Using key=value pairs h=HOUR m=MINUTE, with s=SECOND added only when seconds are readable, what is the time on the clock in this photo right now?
h=4 m=48
